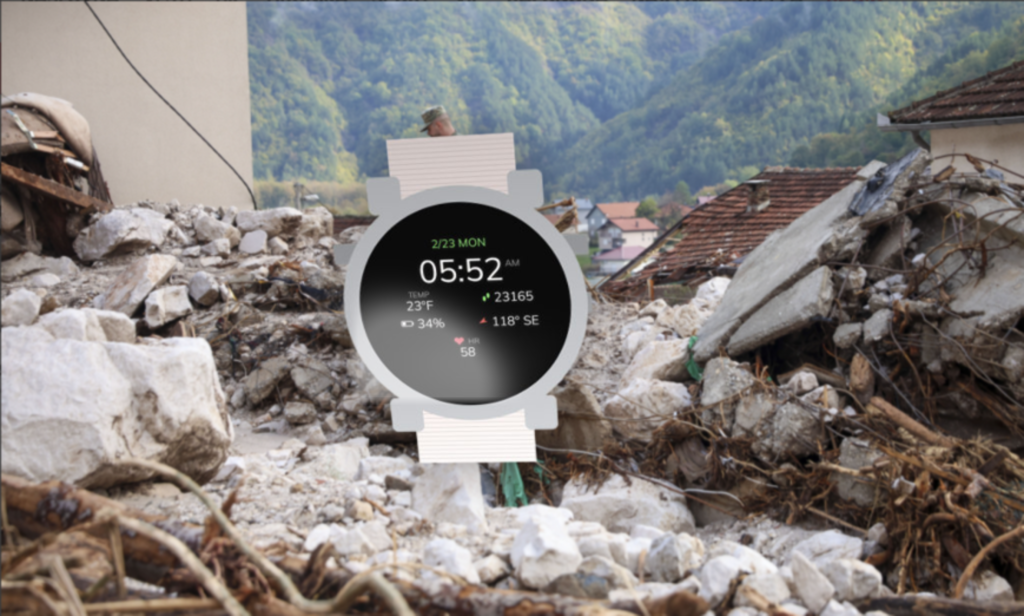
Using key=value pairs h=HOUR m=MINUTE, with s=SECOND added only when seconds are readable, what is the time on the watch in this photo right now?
h=5 m=52
